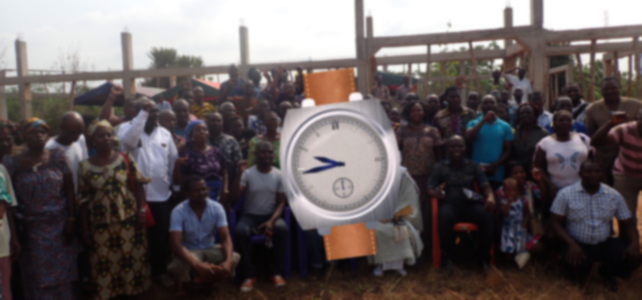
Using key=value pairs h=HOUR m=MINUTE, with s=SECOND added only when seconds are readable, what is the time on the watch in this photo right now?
h=9 m=44
